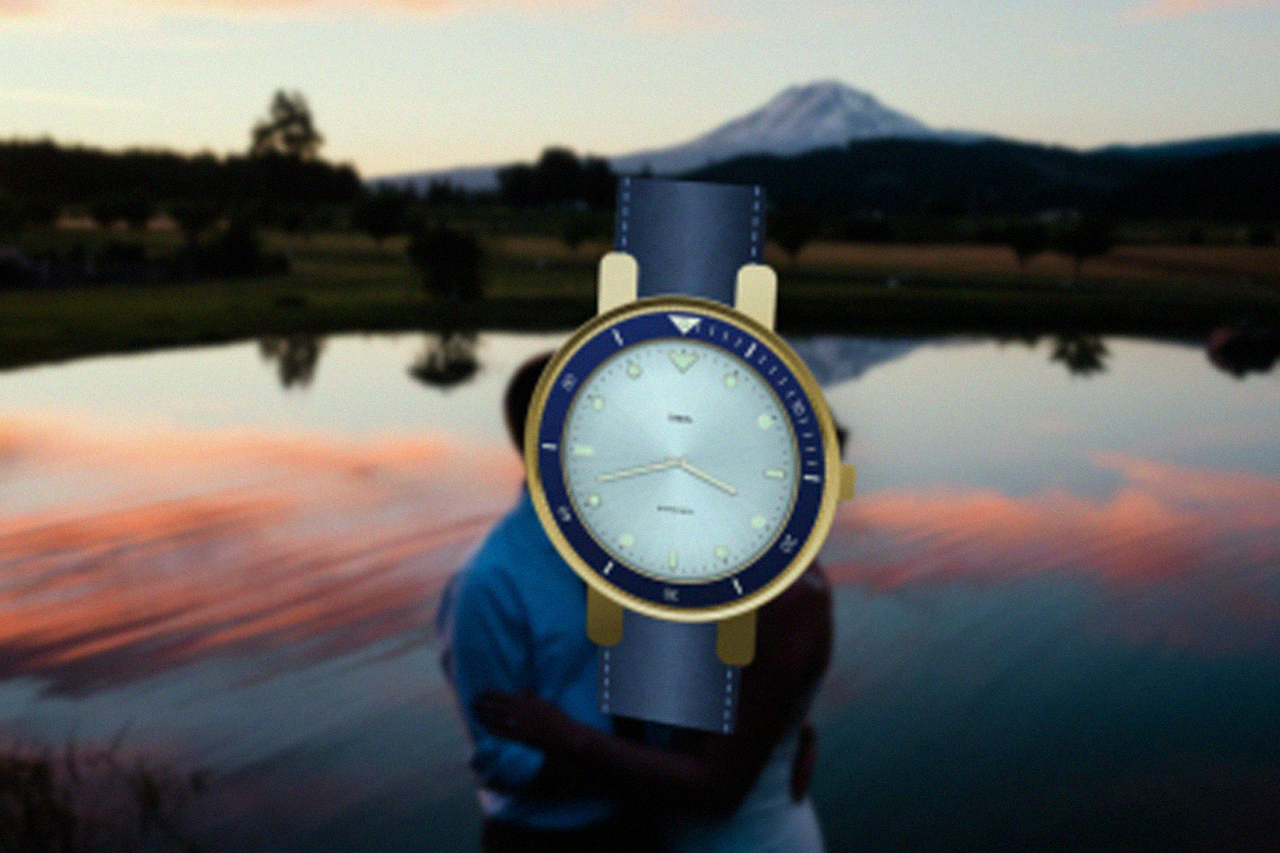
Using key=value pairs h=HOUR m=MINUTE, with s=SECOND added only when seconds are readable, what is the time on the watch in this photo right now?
h=3 m=42
